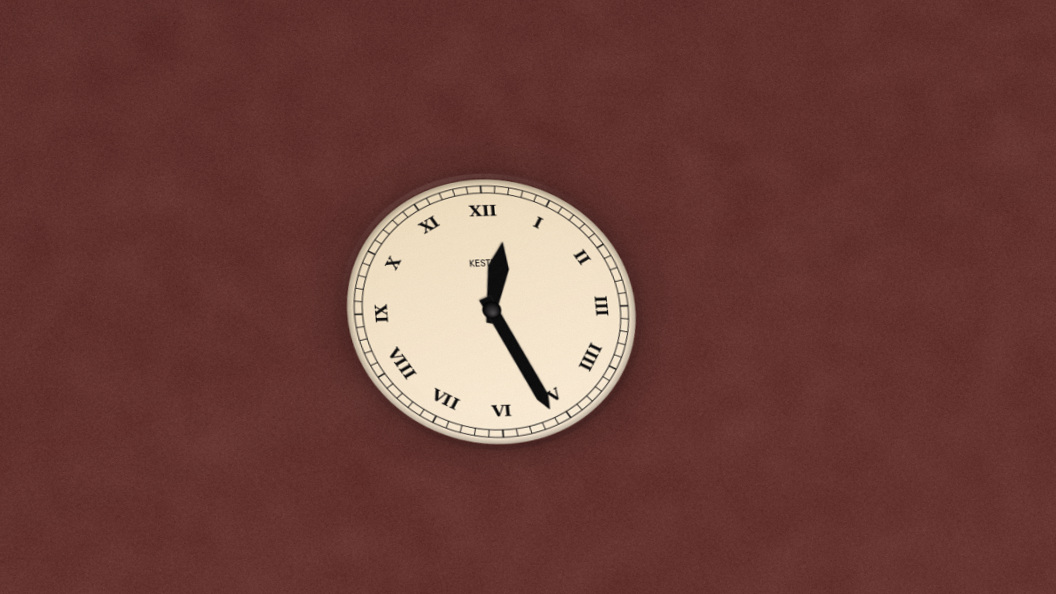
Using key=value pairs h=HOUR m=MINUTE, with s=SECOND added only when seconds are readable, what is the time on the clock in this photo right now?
h=12 m=26
